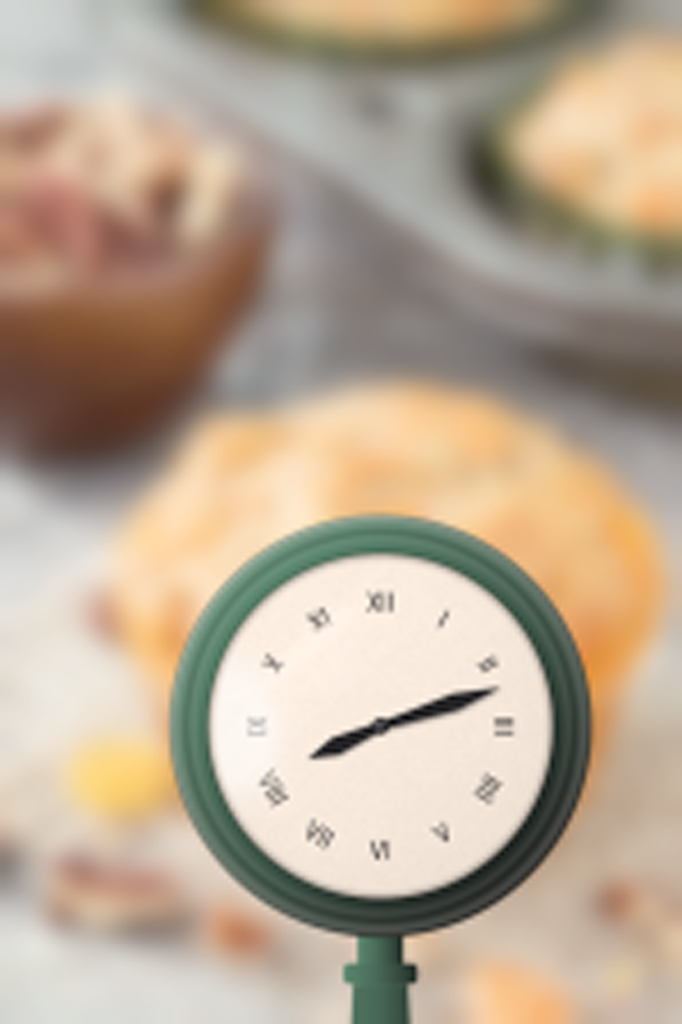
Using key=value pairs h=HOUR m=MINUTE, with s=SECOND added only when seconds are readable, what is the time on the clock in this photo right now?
h=8 m=12
